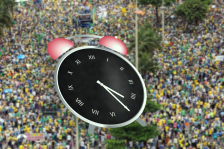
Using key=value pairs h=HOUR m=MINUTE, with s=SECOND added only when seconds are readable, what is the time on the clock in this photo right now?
h=4 m=25
